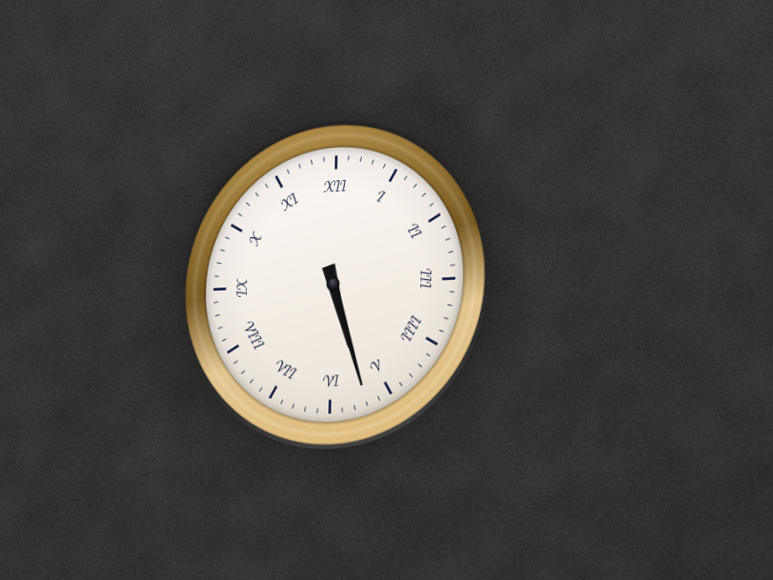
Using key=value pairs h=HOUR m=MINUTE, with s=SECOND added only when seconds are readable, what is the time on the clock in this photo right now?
h=5 m=27
